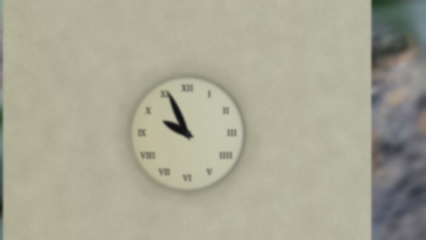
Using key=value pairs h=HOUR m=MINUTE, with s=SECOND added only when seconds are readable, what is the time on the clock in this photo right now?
h=9 m=56
